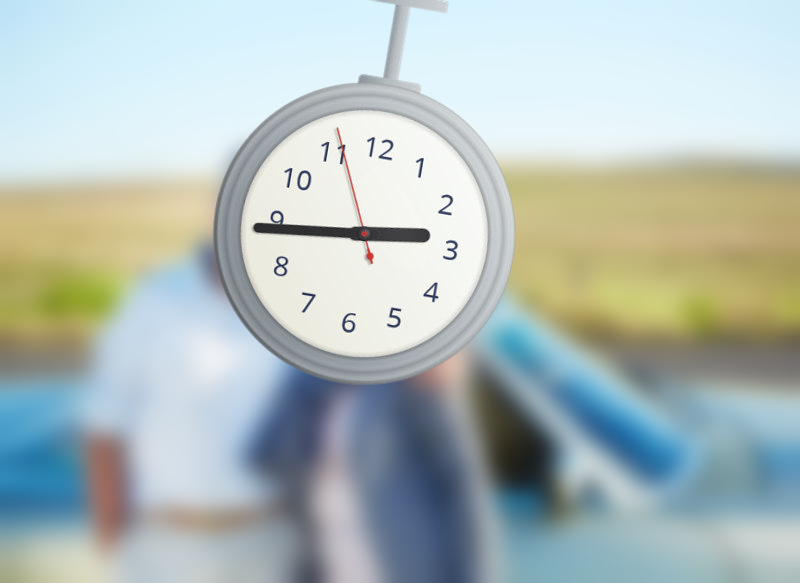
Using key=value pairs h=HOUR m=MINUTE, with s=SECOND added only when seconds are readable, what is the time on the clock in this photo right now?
h=2 m=43 s=56
